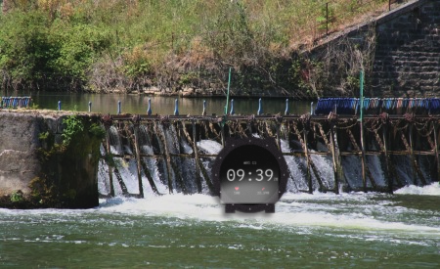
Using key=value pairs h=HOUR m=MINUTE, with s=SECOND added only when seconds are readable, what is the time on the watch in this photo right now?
h=9 m=39
